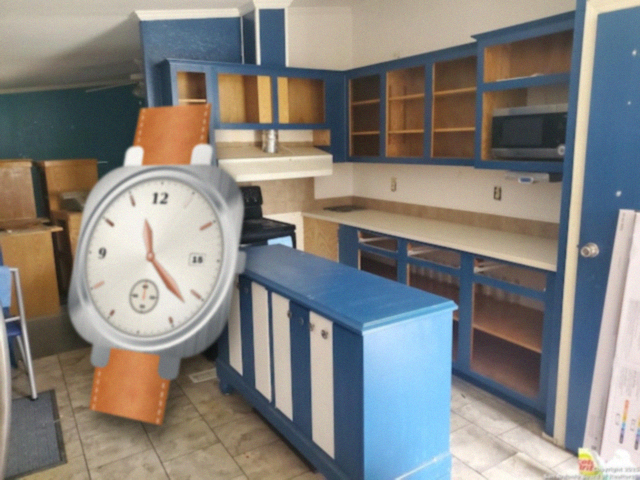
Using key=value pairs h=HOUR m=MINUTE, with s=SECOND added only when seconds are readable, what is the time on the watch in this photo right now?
h=11 m=22
